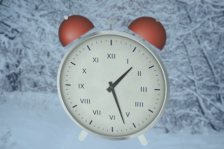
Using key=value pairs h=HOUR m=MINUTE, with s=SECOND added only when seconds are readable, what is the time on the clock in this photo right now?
h=1 m=27
